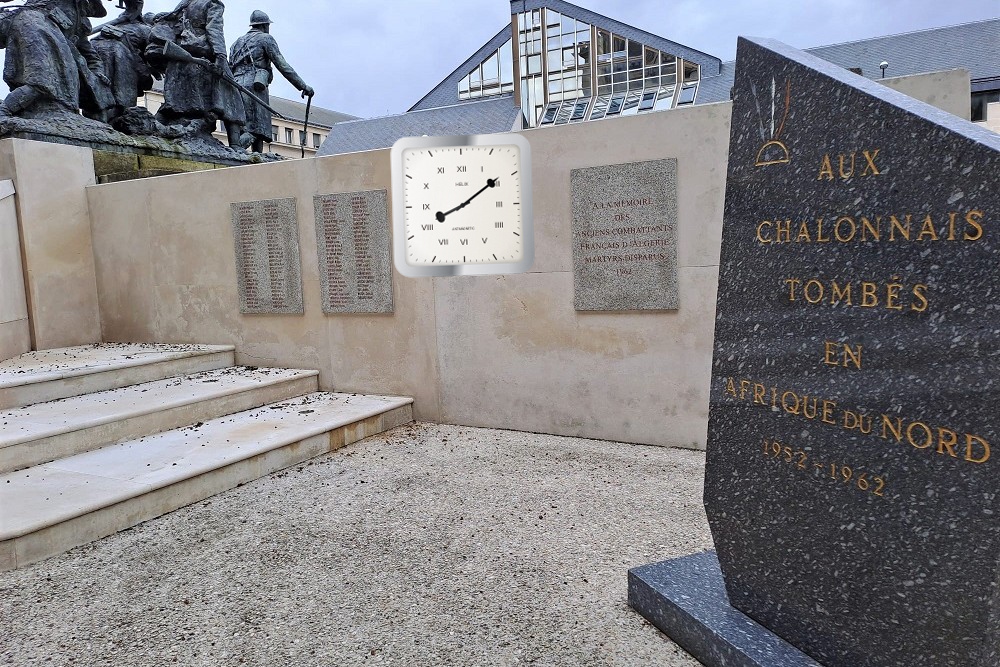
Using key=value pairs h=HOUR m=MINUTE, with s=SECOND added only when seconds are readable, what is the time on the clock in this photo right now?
h=8 m=9
